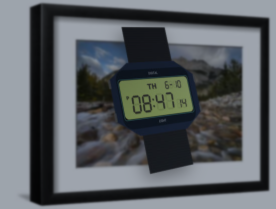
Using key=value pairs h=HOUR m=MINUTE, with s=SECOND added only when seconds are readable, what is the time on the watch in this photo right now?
h=8 m=47 s=14
